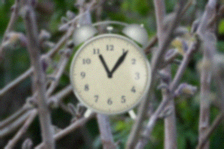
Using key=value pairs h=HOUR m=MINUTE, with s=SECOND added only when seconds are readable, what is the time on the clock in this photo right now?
h=11 m=6
